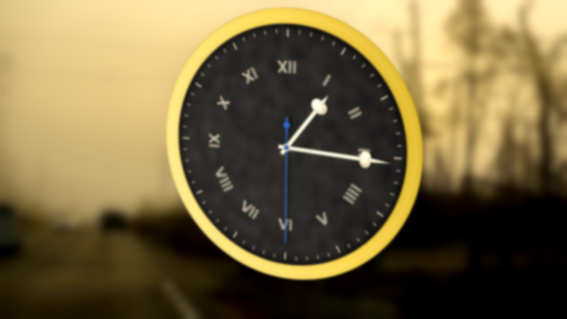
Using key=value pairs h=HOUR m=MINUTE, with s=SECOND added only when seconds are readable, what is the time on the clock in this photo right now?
h=1 m=15 s=30
